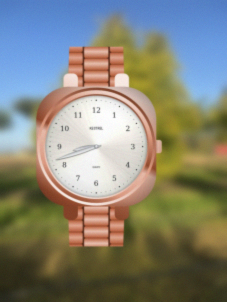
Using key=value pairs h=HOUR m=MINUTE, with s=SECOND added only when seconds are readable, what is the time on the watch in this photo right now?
h=8 m=42
